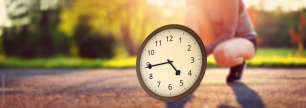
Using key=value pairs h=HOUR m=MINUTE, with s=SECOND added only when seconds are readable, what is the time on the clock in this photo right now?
h=4 m=44
